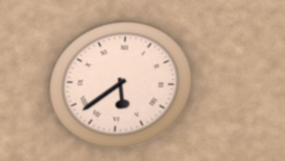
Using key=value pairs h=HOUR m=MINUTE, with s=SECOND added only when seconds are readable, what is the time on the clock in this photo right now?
h=5 m=38
